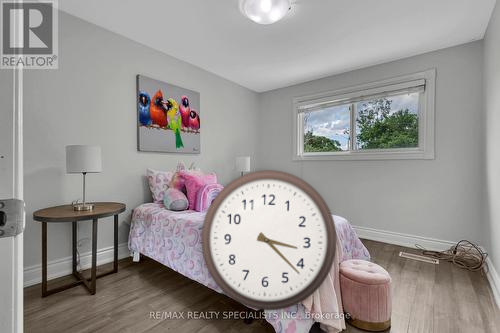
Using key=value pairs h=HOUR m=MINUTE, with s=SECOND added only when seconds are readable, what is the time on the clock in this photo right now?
h=3 m=22
